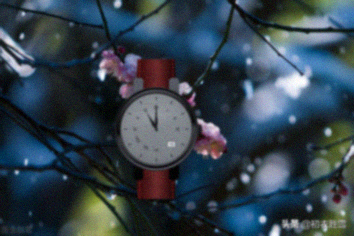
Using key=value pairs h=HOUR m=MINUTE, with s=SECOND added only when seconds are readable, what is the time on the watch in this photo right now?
h=11 m=0
